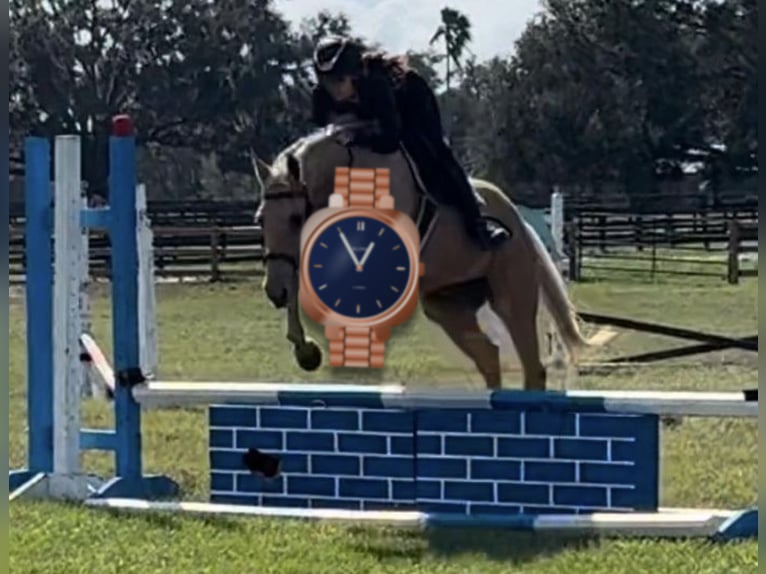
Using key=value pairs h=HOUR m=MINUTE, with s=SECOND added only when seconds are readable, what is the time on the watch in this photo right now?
h=12 m=55
